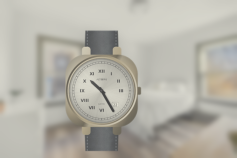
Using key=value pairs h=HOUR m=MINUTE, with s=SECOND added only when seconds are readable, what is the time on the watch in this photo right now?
h=10 m=25
